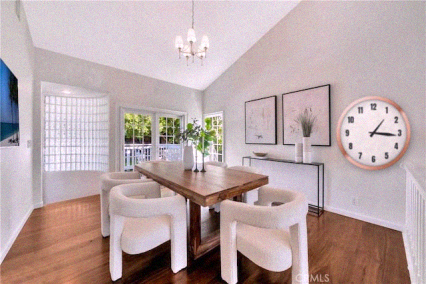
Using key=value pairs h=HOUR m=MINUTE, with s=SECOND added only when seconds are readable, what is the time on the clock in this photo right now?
h=1 m=16
